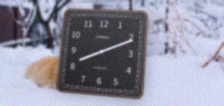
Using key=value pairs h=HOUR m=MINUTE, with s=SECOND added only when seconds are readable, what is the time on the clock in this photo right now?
h=8 m=11
